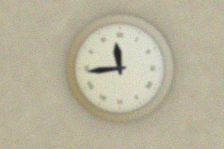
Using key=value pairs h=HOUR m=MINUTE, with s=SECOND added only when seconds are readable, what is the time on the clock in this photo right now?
h=11 m=44
